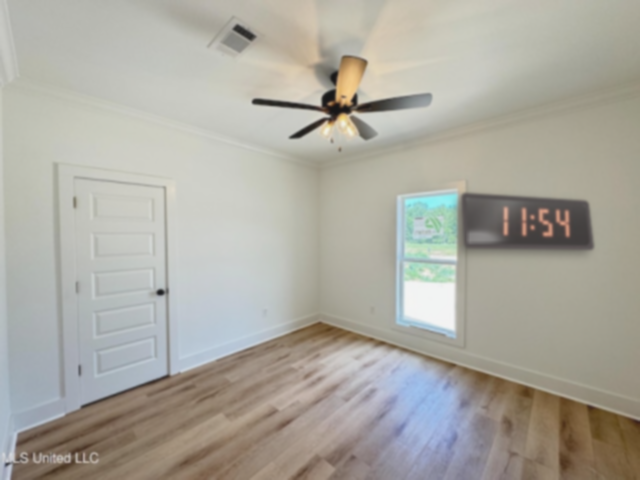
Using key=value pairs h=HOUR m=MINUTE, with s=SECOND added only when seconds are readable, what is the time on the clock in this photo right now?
h=11 m=54
